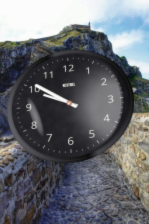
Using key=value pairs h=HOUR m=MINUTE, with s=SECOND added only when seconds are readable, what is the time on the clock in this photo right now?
h=9 m=51
